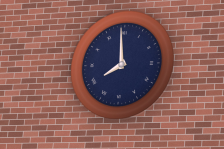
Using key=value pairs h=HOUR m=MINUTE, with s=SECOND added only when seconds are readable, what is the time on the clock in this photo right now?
h=7 m=59
